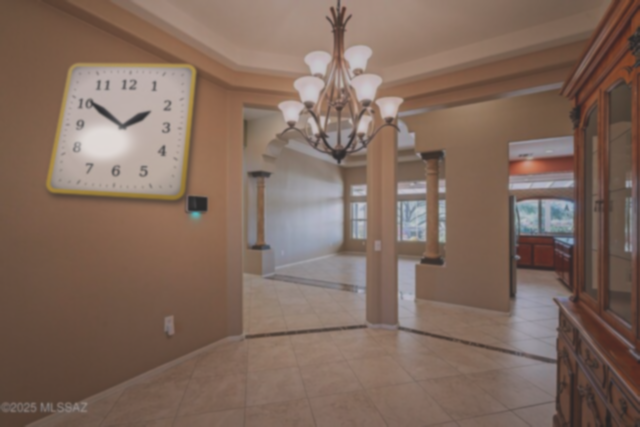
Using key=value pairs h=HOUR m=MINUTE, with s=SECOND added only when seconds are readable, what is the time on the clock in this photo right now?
h=1 m=51
